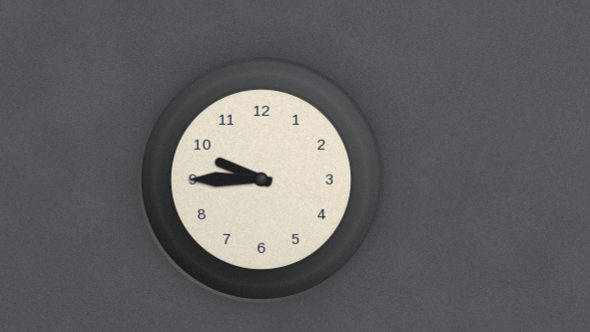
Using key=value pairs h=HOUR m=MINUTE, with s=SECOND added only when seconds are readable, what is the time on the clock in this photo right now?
h=9 m=45
